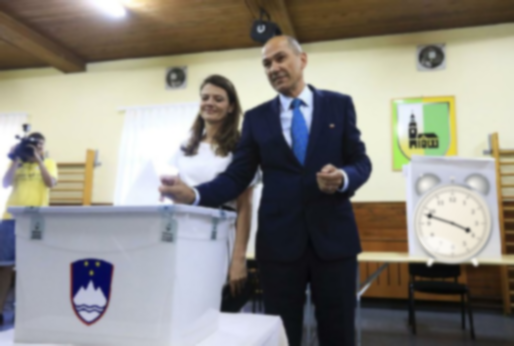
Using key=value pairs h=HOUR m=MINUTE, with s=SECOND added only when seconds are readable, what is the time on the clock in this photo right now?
h=3 m=48
